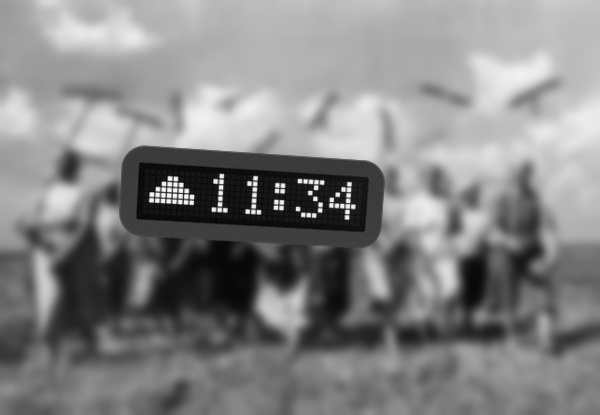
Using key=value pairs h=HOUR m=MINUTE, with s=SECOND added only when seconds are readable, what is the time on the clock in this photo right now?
h=11 m=34
